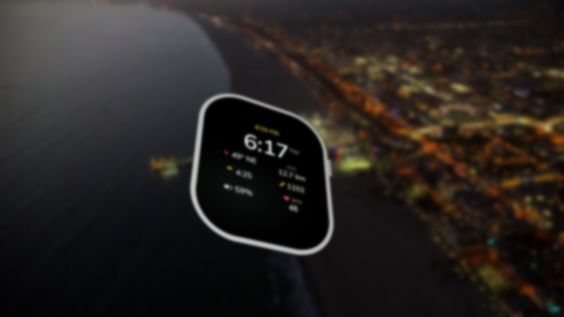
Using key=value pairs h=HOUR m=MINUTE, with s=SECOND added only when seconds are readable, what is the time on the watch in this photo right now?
h=6 m=17
